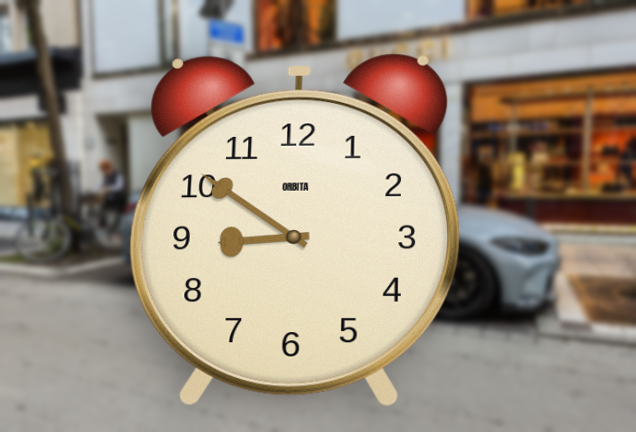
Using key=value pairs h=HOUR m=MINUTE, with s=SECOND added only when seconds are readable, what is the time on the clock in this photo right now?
h=8 m=51
